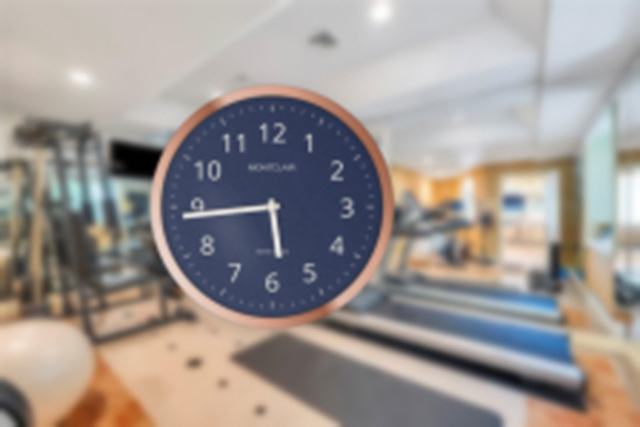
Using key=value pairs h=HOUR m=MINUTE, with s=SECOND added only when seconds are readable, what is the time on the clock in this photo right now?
h=5 m=44
